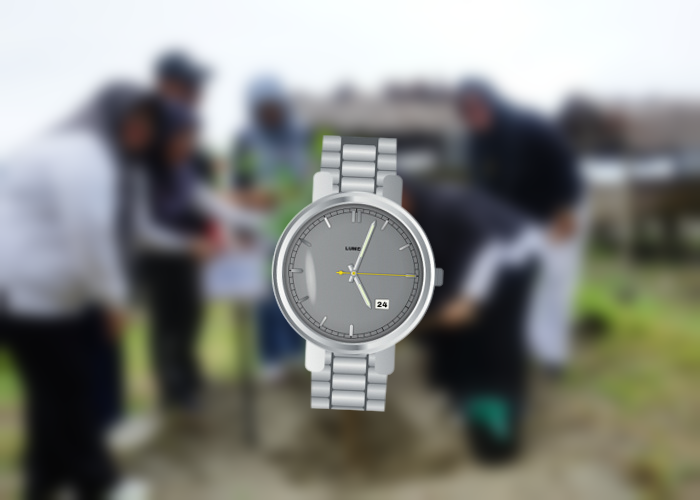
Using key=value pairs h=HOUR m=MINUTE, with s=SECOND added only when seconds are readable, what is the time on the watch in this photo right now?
h=5 m=3 s=15
